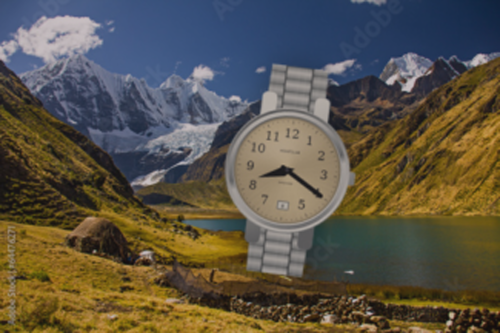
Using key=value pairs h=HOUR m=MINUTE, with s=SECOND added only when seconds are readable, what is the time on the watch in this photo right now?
h=8 m=20
